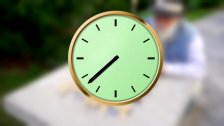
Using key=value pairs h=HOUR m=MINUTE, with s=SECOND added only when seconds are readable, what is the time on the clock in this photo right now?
h=7 m=38
